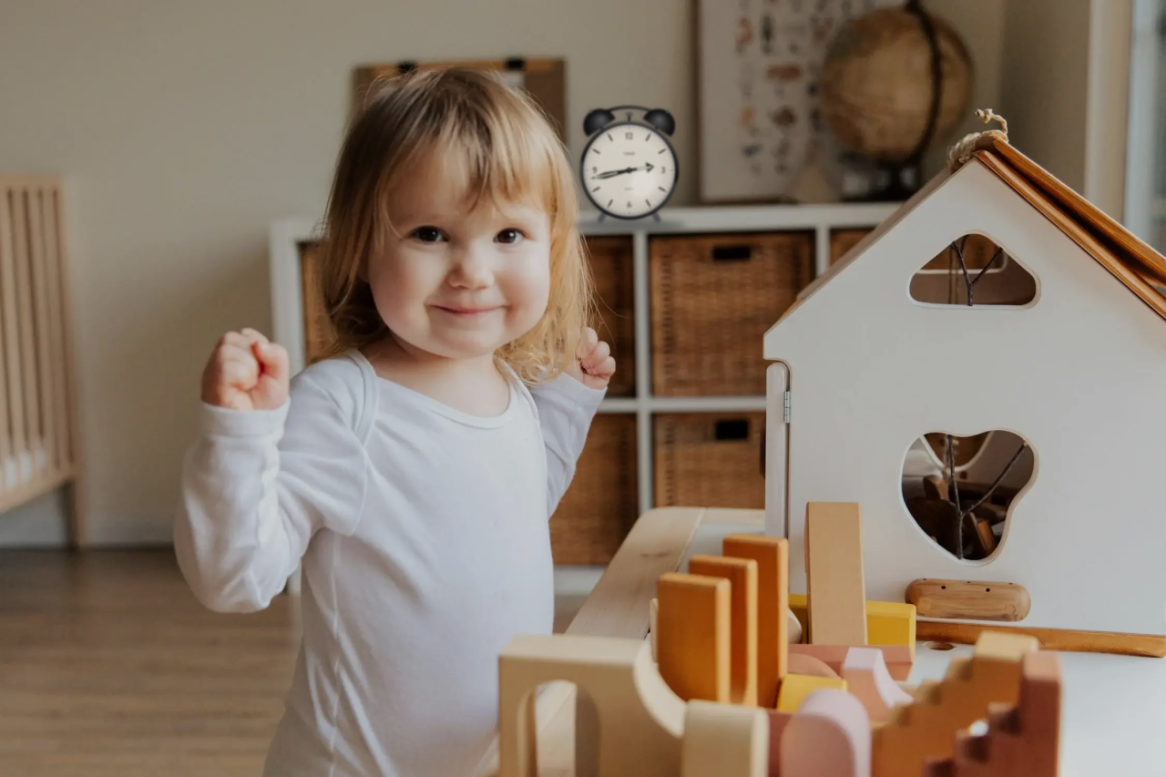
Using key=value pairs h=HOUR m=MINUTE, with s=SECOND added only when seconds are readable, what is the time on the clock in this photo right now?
h=2 m=43
